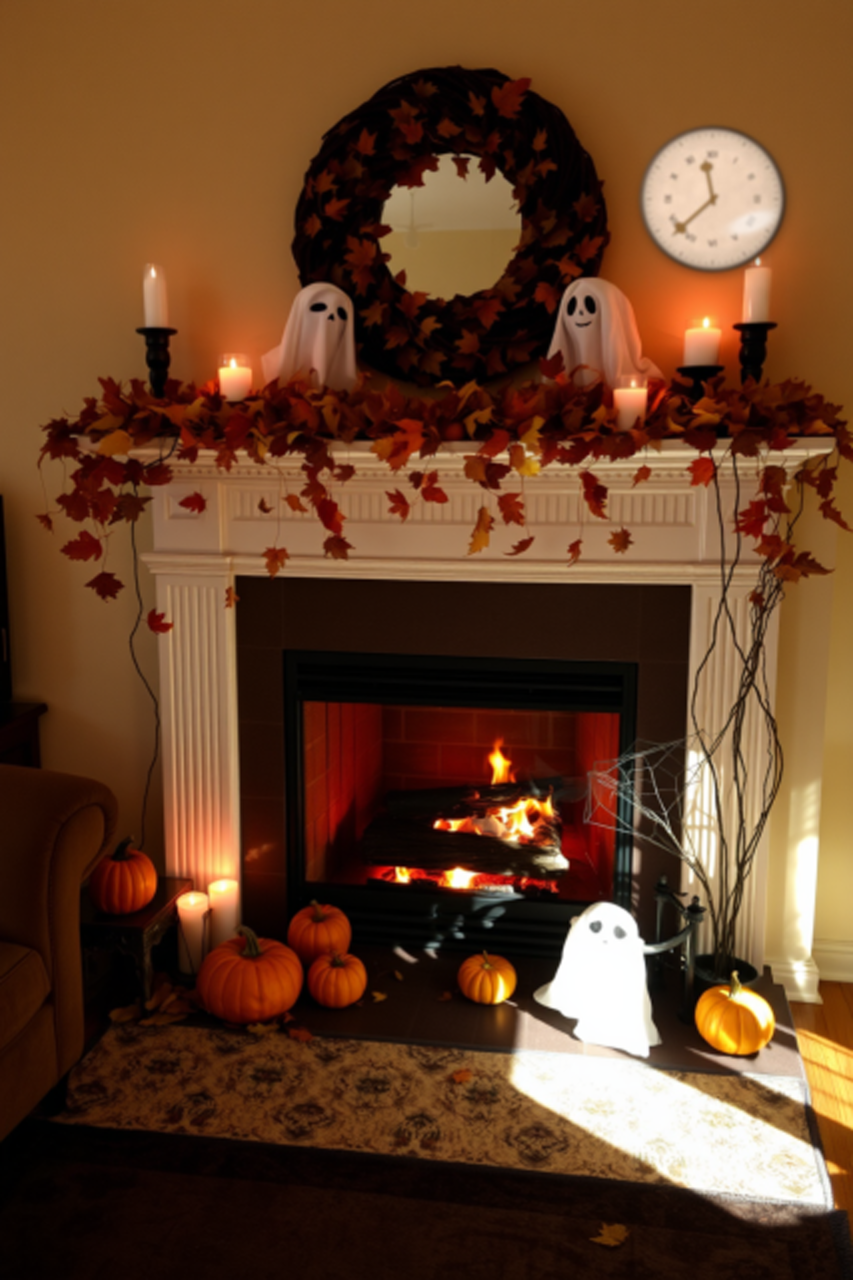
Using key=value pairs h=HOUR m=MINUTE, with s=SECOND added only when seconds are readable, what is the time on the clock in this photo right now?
h=11 m=38
